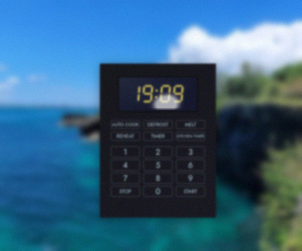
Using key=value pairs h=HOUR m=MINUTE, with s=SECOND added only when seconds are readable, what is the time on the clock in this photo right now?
h=19 m=9
